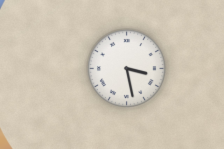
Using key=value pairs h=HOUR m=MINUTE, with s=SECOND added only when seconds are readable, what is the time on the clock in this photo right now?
h=3 m=28
